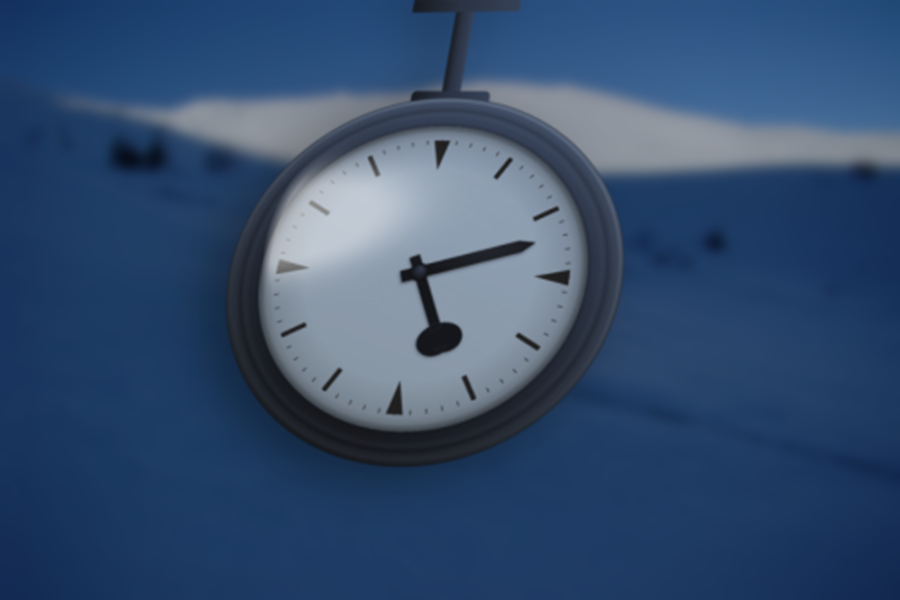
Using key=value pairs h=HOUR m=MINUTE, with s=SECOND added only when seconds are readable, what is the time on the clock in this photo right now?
h=5 m=12
